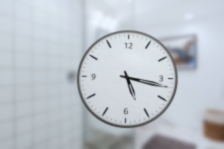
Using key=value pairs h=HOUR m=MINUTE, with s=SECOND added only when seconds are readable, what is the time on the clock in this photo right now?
h=5 m=17
